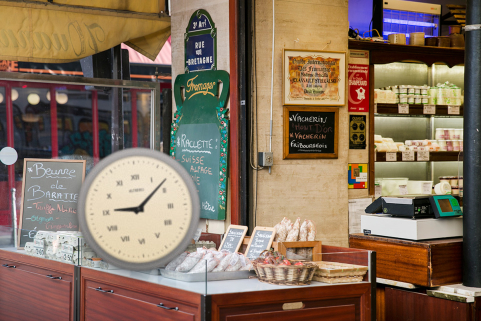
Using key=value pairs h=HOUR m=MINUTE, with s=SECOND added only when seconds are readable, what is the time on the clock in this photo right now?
h=9 m=8
